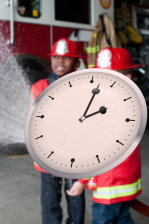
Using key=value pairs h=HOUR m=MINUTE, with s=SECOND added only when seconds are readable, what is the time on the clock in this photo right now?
h=2 m=2
